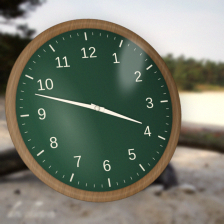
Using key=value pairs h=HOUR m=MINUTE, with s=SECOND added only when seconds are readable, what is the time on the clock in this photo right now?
h=3 m=48
